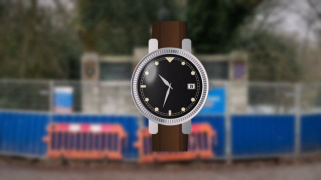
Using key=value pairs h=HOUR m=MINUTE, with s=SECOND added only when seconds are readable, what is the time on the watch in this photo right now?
h=10 m=33
